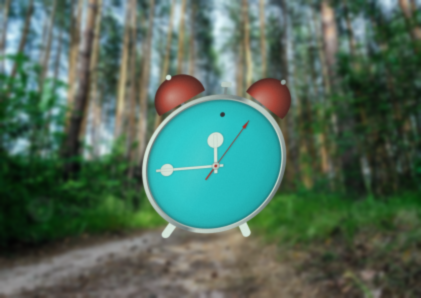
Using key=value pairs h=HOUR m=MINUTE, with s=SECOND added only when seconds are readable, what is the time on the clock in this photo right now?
h=11 m=44 s=5
